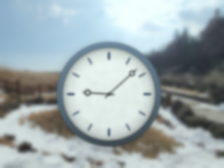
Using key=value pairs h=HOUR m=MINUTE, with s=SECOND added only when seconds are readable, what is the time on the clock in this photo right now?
h=9 m=8
